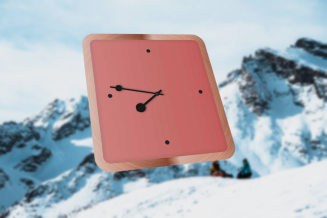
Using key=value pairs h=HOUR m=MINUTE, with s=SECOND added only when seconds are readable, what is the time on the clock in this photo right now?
h=7 m=47
